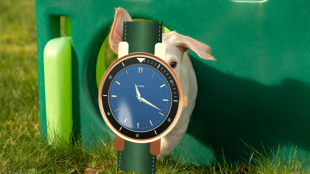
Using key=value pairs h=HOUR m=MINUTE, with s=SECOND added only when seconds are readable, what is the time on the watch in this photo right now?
h=11 m=19
